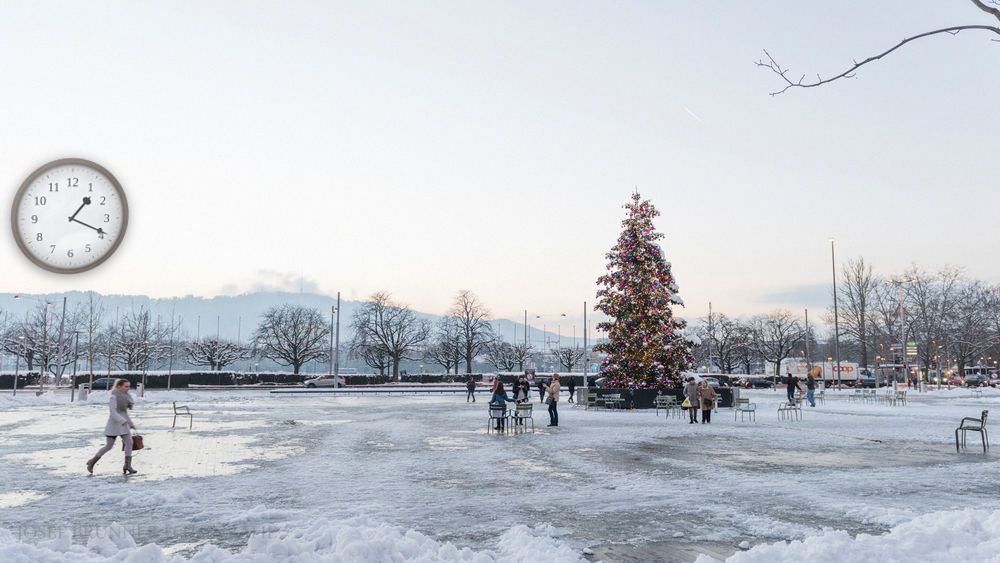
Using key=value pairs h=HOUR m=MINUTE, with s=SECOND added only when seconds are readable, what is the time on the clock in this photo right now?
h=1 m=19
